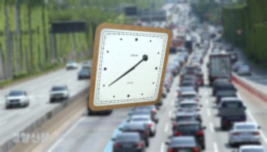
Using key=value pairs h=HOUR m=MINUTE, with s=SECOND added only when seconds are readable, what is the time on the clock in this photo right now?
h=1 m=39
